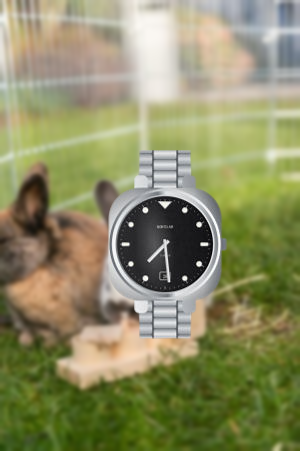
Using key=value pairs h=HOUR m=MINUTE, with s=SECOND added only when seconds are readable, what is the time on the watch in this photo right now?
h=7 m=29
